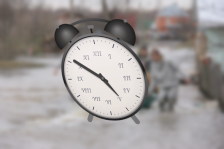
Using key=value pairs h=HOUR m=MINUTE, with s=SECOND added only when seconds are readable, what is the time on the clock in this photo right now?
h=4 m=51
